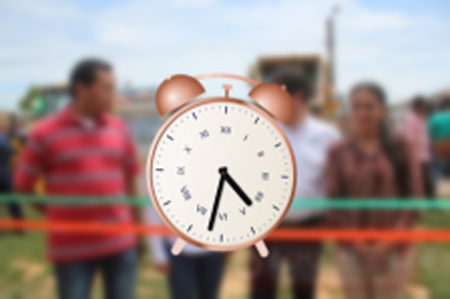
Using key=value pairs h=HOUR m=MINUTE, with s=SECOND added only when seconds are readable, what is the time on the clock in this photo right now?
h=4 m=32
